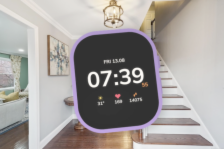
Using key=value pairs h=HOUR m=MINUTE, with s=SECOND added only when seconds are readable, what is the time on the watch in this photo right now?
h=7 m=39
